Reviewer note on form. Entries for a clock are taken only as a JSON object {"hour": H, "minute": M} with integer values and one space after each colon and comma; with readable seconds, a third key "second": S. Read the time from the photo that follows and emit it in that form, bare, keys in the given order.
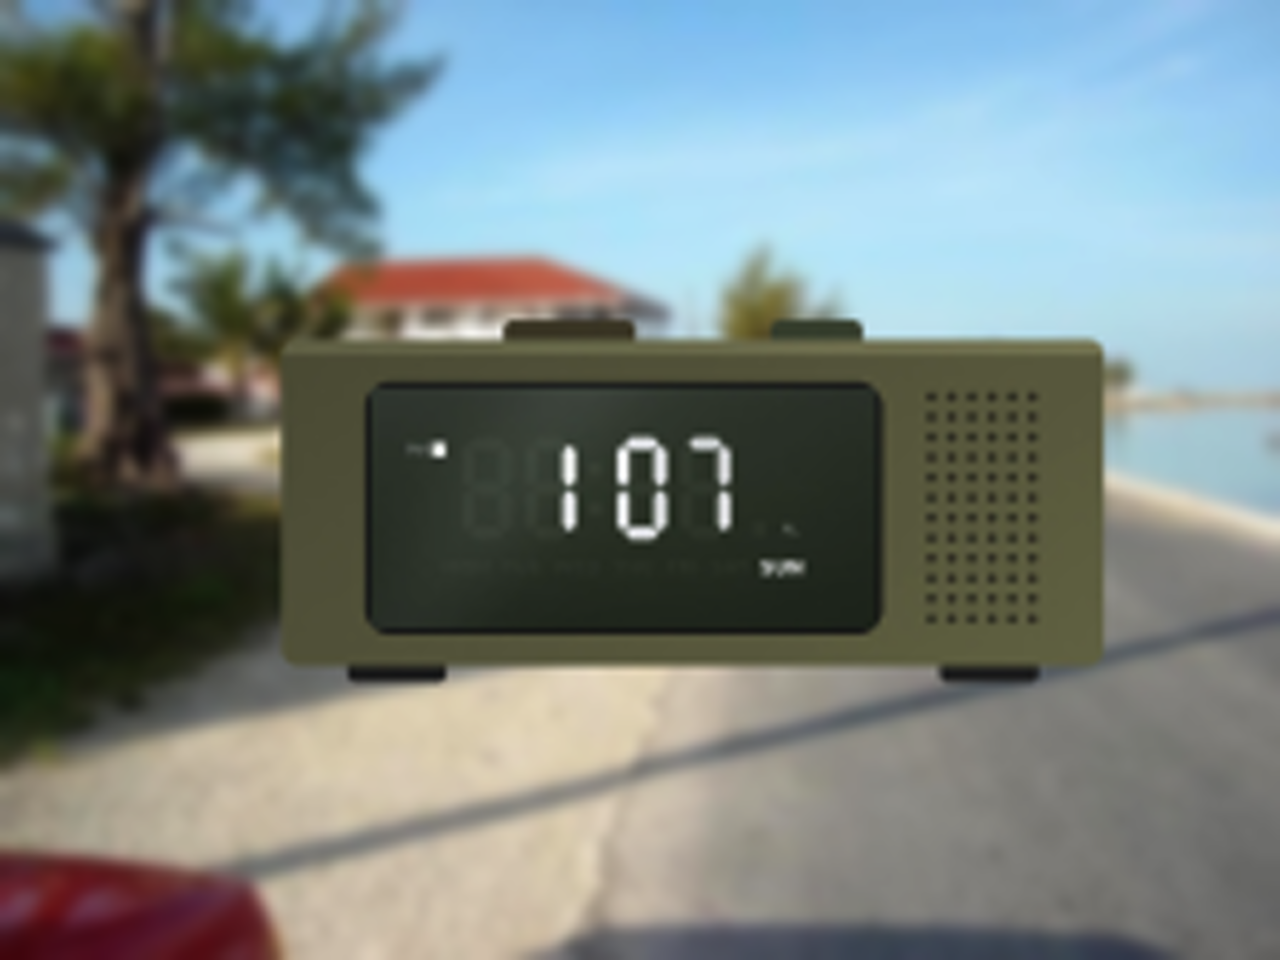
{"hour": 1, "minute": 7}
